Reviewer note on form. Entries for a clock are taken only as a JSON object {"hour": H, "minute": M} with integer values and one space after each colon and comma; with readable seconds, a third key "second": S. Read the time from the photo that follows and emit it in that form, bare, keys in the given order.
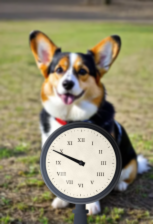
{"hour": 9, "minute": 49}
